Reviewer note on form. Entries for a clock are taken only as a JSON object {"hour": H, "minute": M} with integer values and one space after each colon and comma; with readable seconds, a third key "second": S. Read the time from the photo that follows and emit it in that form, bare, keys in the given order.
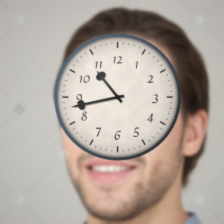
{"hour": 10, "minute": 43}
